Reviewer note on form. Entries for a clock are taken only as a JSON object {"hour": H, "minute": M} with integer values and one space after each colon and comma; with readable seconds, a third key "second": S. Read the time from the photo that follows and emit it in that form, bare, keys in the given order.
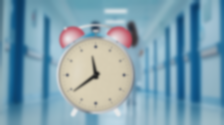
{"hour": 11, "minute": 39}
